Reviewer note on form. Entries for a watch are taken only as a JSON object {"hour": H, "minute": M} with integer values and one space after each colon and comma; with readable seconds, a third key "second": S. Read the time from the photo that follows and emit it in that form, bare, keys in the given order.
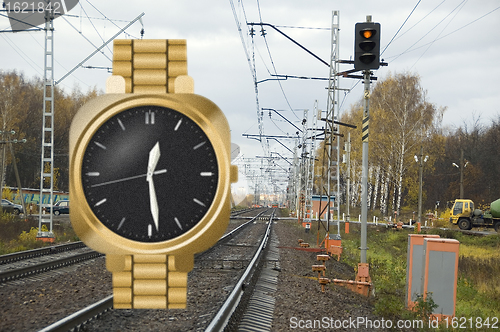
{"hour": 12, "minute": 28, "second": 43}
